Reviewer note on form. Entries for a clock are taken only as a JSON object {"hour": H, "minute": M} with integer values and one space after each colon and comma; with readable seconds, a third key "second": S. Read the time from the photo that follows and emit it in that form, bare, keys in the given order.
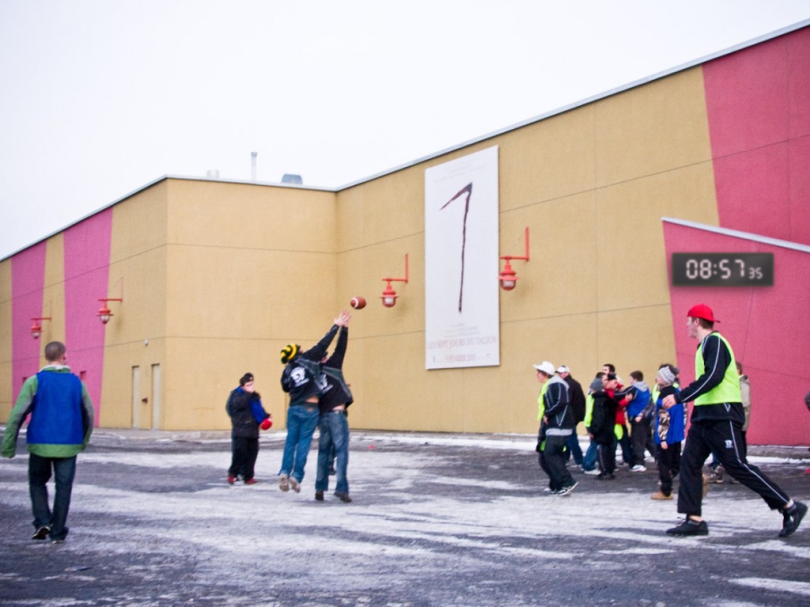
{"hour": 8, "minute": 57}
